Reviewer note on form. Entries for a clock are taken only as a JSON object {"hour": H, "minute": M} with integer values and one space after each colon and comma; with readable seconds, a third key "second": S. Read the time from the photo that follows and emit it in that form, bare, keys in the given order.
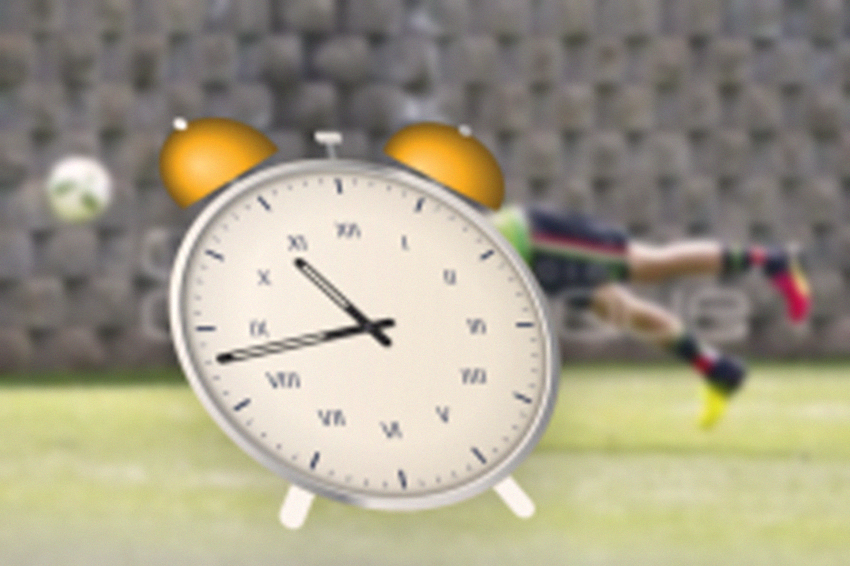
{"hour": 10, "minute": 43}
